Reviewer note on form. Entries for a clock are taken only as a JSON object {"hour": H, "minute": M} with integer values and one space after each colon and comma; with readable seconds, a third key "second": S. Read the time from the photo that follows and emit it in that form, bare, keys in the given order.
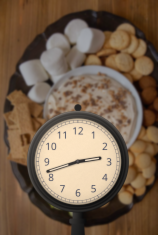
{"hour": 2, "minute": 42}
